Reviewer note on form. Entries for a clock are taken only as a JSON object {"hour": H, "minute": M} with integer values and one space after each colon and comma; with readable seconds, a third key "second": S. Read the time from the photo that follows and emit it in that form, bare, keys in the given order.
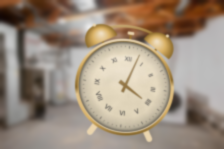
{"hour": 4, "minute": 3}
